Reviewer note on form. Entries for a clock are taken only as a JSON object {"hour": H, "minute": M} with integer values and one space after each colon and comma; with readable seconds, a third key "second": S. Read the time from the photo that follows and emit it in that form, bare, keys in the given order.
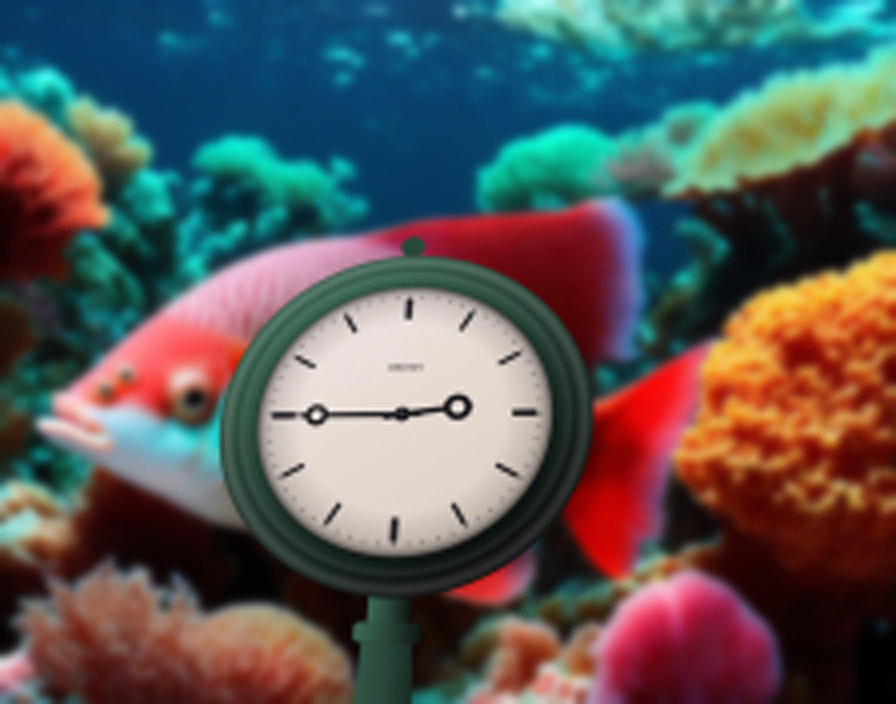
{"hour": 2, "minute": 45}
